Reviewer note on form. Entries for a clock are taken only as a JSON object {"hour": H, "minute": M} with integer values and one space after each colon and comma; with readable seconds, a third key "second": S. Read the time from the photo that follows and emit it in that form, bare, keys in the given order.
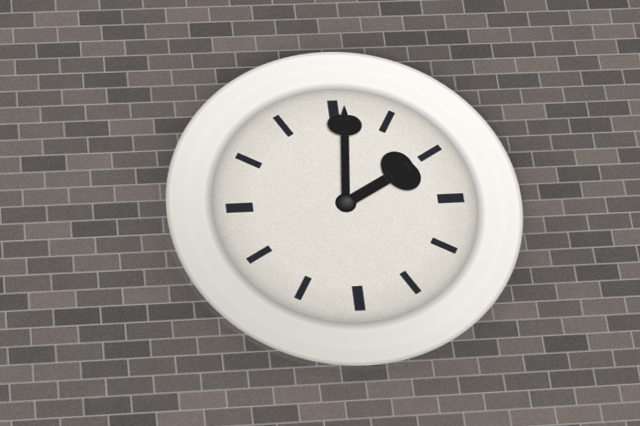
{"hour": 2, "minute": 1}
